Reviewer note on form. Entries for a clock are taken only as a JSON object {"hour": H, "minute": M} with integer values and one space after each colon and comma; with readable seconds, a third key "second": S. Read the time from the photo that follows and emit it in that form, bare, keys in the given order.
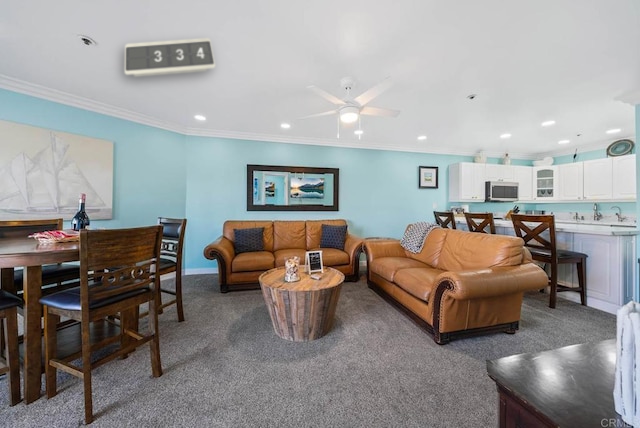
{"hour": 3, "minute": 34}
